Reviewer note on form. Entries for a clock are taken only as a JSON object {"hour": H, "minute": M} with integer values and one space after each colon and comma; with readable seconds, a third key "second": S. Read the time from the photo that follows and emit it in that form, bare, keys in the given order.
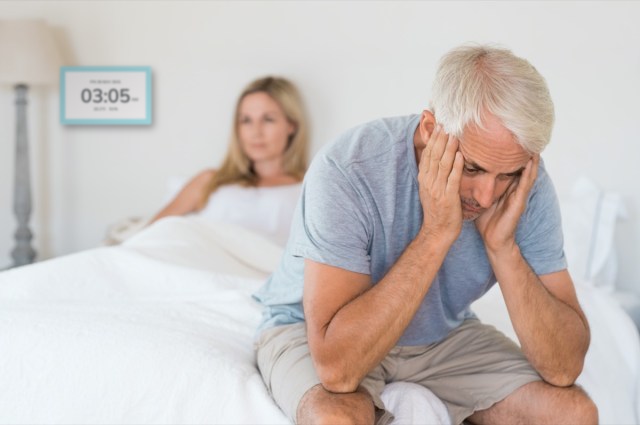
{"hour": 3, "minute": 5}
